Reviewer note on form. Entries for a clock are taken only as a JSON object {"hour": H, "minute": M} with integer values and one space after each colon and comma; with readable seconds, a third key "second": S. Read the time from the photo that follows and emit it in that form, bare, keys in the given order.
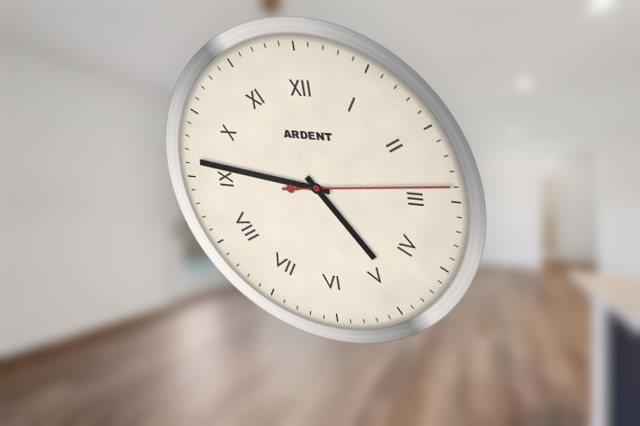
{"hour": 4, "minute": 46, "second": 14}
